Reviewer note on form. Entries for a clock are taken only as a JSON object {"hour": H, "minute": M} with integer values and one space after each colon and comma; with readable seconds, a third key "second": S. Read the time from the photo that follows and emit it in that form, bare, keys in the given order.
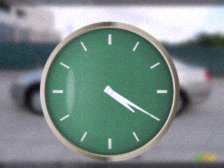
{"hour": 4, "minute": 20}
